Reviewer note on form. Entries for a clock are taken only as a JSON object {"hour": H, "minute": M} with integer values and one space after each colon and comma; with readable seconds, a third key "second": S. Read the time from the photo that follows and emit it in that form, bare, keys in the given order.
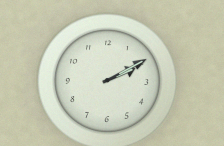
{"hour": 2, "minute": 10}
